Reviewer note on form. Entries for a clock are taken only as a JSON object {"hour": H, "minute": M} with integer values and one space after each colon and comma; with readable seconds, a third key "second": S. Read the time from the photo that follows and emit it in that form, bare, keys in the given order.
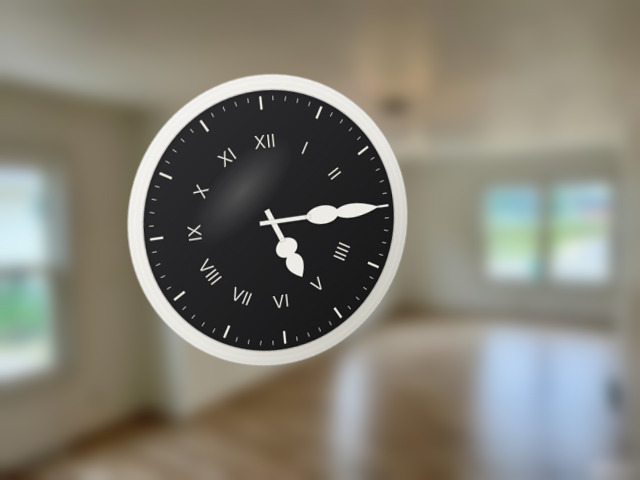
{"hour": 5, "minute": 15}
